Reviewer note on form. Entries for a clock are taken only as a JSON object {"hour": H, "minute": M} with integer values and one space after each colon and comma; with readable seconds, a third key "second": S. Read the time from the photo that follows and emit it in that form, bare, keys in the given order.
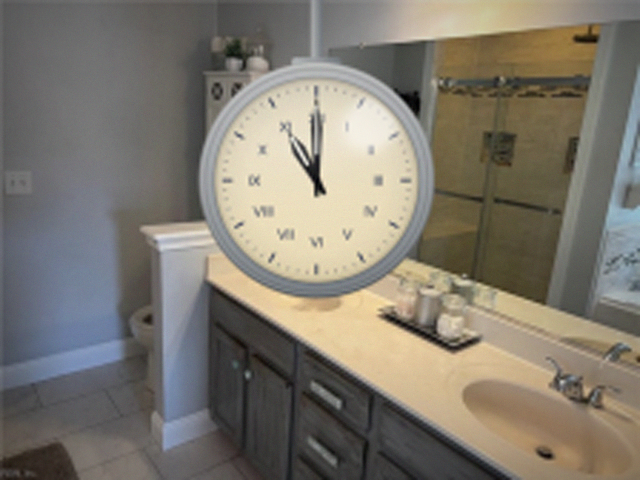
{"hour": 11, "minute": 0}
